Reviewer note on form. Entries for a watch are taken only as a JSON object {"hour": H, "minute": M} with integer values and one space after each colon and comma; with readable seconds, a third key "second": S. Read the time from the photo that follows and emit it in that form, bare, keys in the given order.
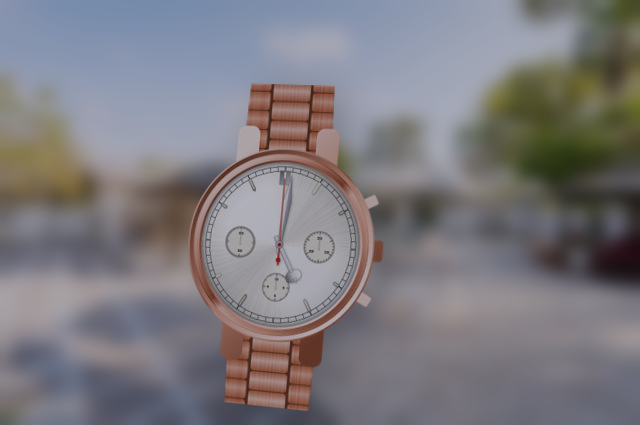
{"hour": 5, "minute": 1}
